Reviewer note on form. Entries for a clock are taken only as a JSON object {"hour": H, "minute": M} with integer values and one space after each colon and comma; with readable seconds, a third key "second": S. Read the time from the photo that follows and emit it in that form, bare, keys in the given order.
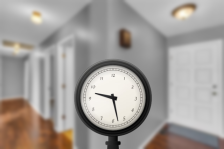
{"hour": 9, "minute": 28}
